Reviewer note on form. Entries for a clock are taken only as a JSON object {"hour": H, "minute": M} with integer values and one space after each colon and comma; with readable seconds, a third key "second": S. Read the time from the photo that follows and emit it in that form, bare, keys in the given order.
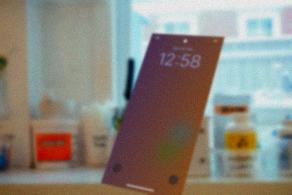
{"hour": 12, "minute": 58}
